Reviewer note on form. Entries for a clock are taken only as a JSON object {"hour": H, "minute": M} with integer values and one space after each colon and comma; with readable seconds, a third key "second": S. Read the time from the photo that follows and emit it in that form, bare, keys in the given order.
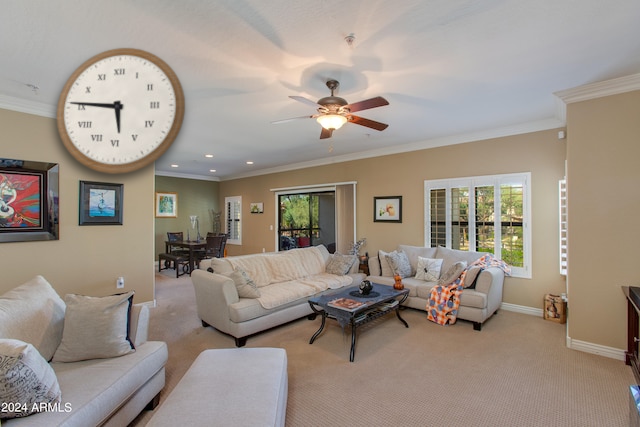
{"hour": 5, "minute": 46}
